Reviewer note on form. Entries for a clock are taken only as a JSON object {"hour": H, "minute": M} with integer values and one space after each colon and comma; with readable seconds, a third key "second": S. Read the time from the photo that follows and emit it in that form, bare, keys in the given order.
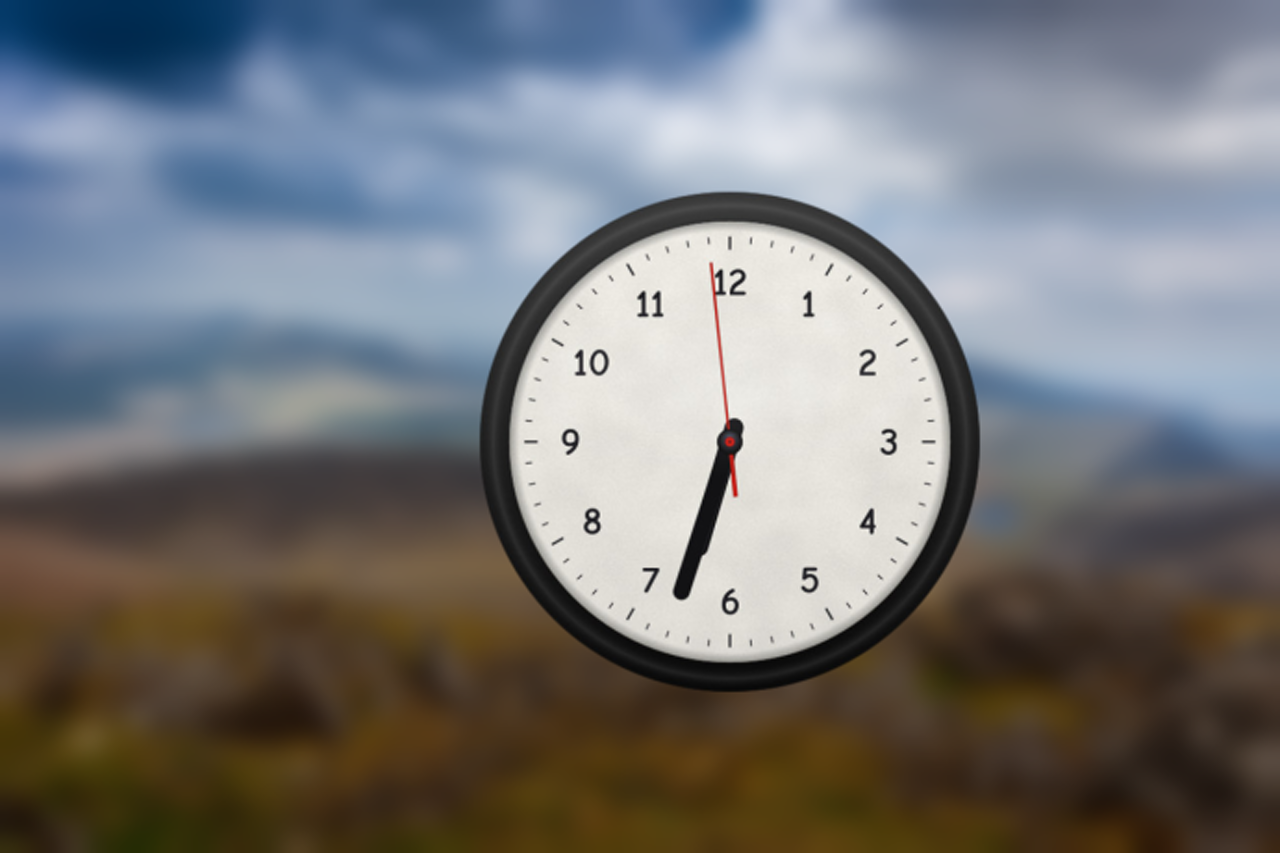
{"hour": 6, "minute": 32, "second": 59}
